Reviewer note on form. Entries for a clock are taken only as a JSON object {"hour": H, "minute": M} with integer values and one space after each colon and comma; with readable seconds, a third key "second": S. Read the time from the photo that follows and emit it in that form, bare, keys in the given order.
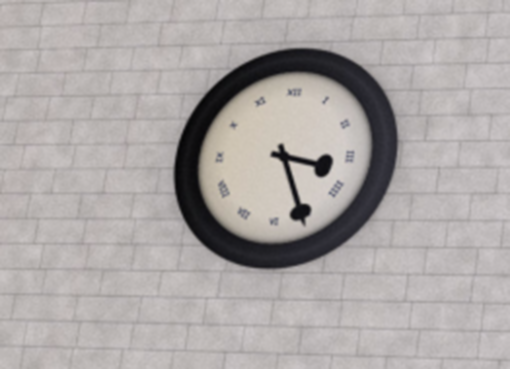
{"hour": 3, "minute": 26}
